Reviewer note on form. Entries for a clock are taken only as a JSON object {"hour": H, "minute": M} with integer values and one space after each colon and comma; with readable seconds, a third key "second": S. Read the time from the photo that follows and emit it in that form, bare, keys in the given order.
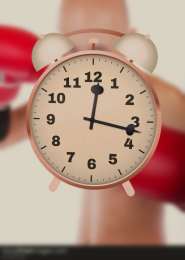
{"hour": 12, "minute": 17}
